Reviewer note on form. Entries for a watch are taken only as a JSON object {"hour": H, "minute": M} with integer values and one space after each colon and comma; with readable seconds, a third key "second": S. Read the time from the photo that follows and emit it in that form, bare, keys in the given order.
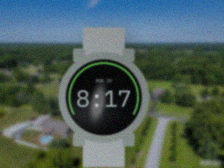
{"hour": 8, "minute": 17}
